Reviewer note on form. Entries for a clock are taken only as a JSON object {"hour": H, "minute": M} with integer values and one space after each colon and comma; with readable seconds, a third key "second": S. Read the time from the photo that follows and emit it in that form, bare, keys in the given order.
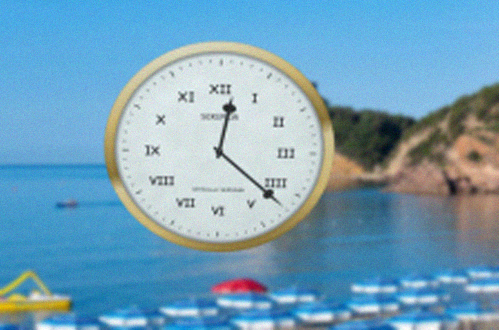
{"hour": 12, "minute": 22}
